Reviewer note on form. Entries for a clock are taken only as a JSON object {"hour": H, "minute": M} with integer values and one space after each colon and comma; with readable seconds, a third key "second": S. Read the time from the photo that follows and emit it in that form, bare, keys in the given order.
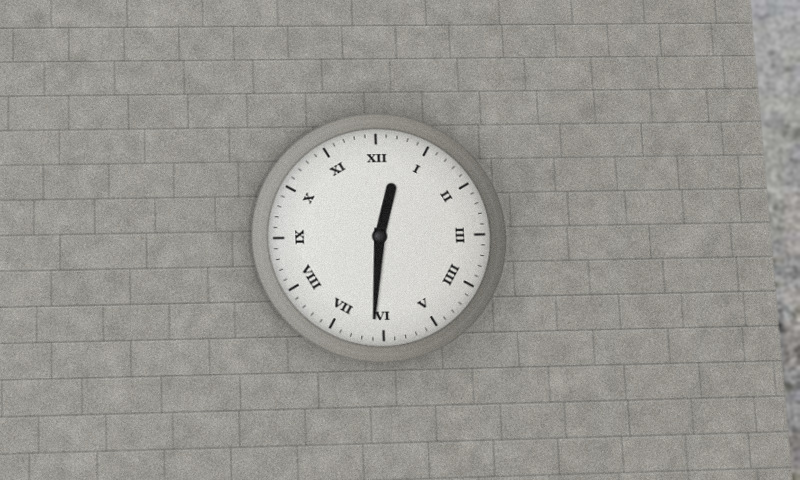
{"hour": 12, "minute": 31}
